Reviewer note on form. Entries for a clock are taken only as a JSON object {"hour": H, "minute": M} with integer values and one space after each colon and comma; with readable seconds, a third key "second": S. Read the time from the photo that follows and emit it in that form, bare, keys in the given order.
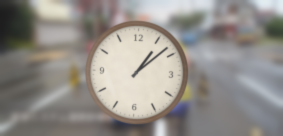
{"hour": 1, "minute": 8}
